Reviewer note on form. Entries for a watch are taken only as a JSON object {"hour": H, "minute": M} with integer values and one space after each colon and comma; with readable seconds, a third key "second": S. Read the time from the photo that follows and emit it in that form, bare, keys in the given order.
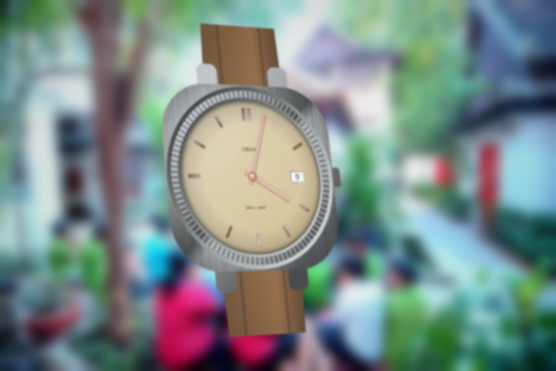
{"hour": 4, "minute": 3}
